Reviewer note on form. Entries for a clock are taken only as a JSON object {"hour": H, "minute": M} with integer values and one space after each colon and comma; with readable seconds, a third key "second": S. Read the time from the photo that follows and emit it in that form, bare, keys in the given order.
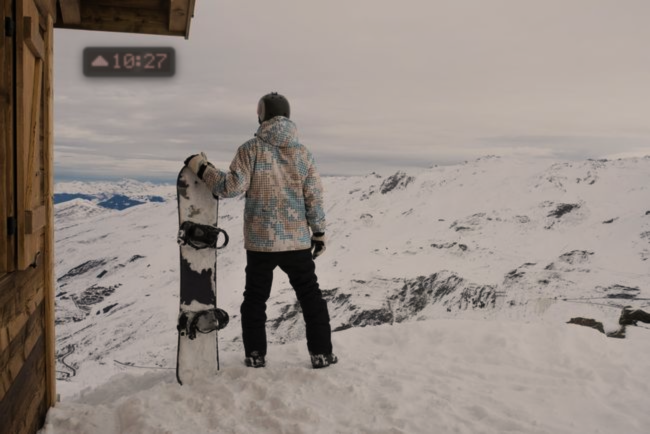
{"hour": 10, "minute": 27}
